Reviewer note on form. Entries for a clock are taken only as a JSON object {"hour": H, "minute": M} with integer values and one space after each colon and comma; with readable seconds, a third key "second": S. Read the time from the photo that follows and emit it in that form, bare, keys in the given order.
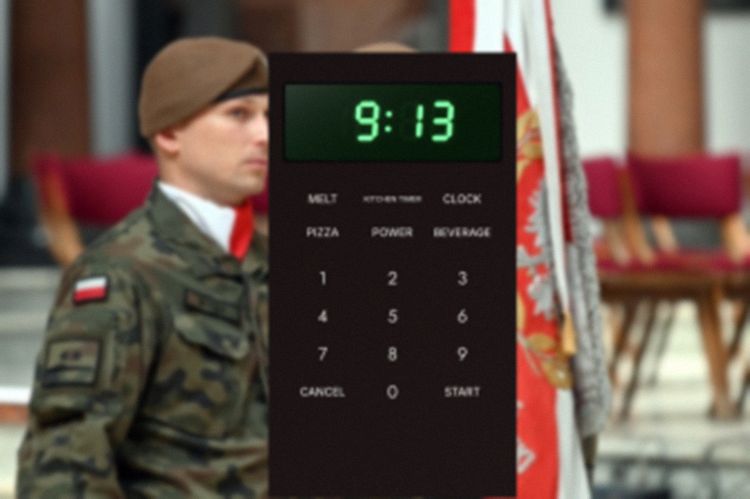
{"hour": 9, "minute": 13}
